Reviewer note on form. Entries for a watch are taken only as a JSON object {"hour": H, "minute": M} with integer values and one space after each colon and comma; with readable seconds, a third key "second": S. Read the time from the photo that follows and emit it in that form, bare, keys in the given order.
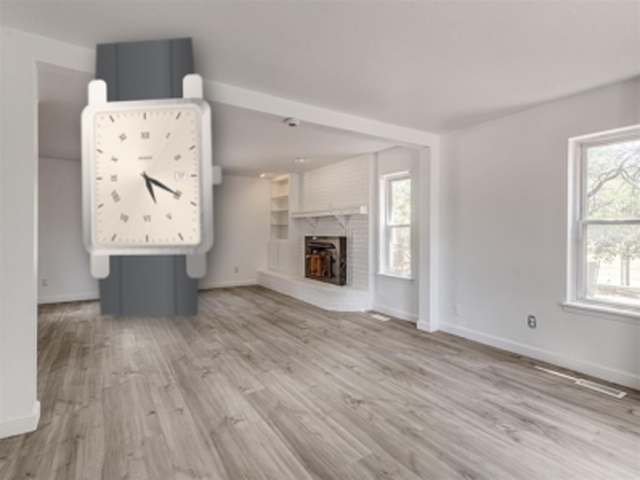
{"hour": 5, "minute": 20}
